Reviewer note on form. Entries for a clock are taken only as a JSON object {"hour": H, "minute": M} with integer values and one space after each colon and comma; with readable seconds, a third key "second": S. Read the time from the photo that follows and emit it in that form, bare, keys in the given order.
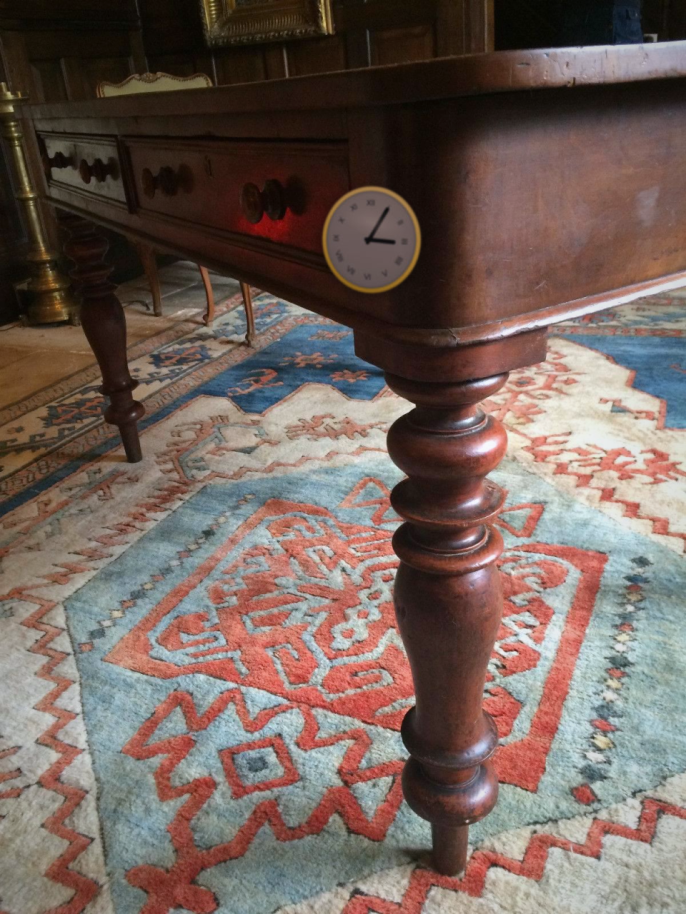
{"hour": 3, "minute": 5}
